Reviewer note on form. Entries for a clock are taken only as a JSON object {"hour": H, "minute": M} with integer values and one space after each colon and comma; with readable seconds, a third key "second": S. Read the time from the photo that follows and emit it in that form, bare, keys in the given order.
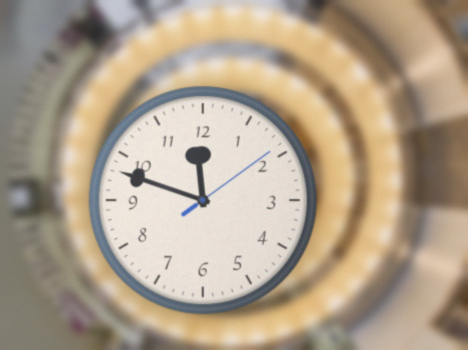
{"hour": 11, "minute": 48, "second": 9}
